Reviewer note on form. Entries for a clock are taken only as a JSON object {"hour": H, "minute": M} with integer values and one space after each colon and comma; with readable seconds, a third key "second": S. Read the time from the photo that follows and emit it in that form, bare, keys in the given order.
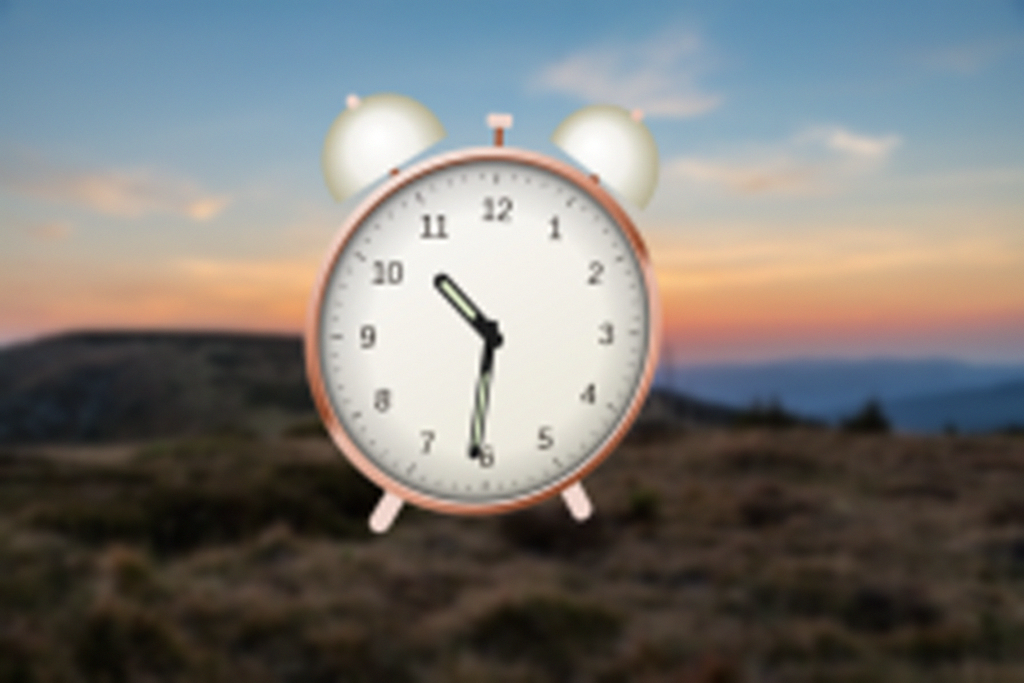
{"hour": 10, "minute": 31}
